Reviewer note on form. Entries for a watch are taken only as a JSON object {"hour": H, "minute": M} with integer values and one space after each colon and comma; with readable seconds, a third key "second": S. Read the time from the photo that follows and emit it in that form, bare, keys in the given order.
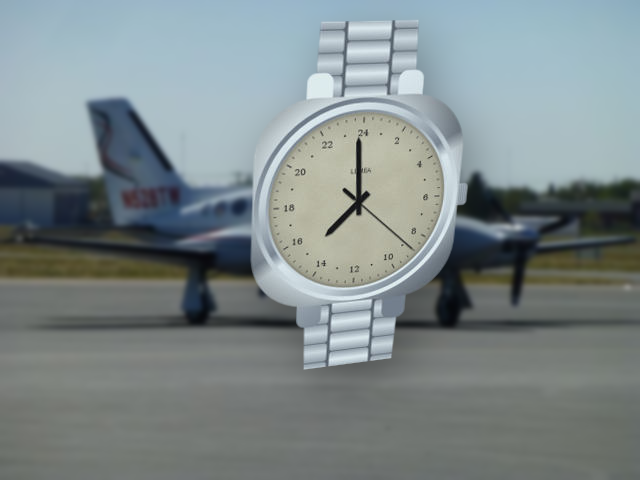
{"hour": 14, "minute": 59, "second": 22}
